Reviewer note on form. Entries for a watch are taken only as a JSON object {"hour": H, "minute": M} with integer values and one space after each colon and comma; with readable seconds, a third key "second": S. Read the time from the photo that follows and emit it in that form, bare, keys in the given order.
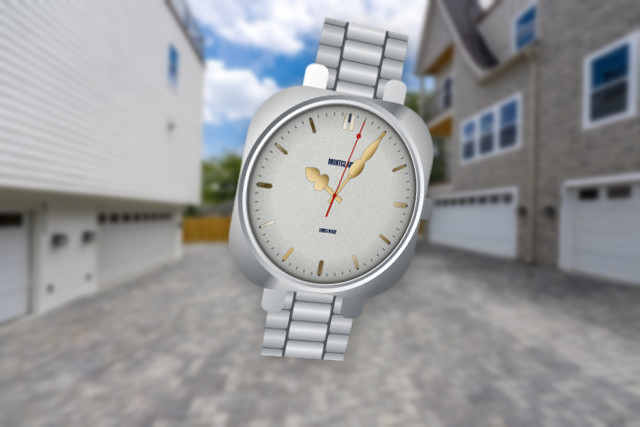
{"hour": 10, "minute": 5, "second": 2}
